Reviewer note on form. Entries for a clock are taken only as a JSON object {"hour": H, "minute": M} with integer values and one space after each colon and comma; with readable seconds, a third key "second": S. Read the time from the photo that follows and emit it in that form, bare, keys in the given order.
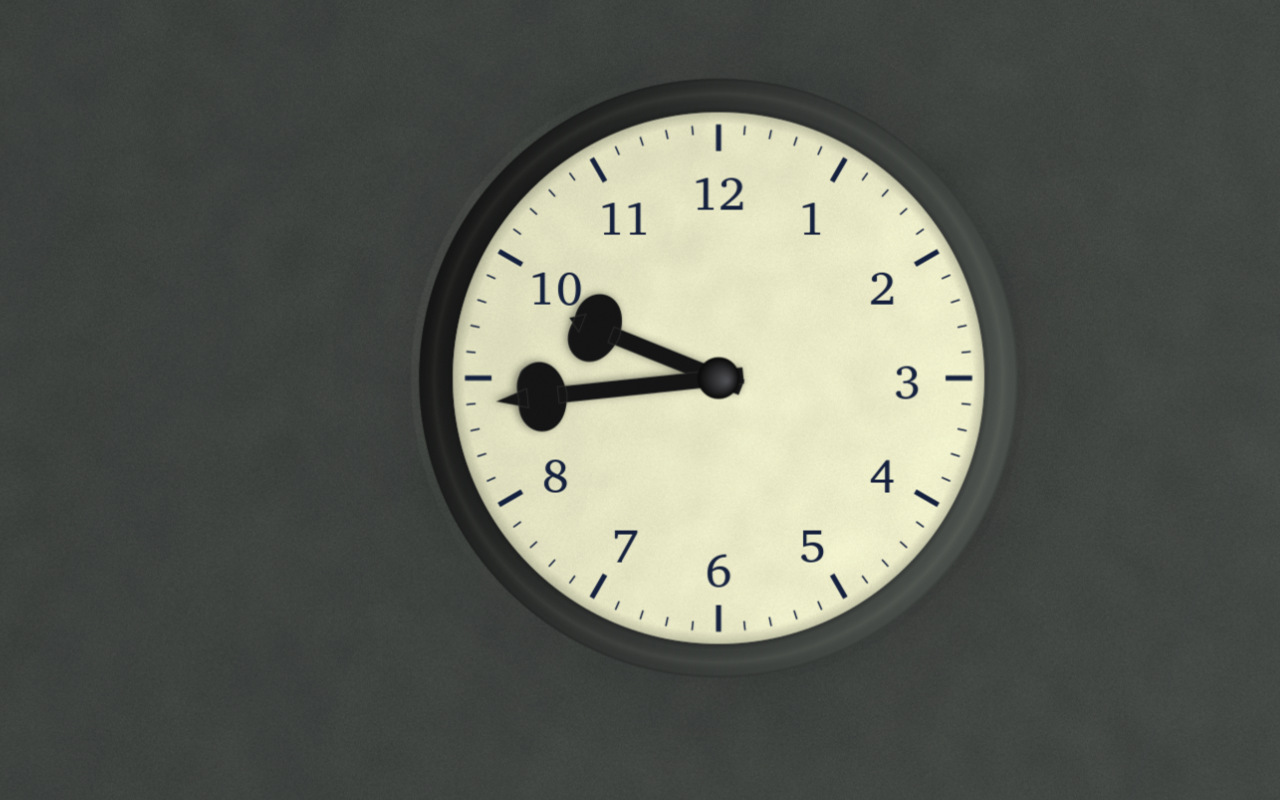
{"hour": 9, "minute": 44}
